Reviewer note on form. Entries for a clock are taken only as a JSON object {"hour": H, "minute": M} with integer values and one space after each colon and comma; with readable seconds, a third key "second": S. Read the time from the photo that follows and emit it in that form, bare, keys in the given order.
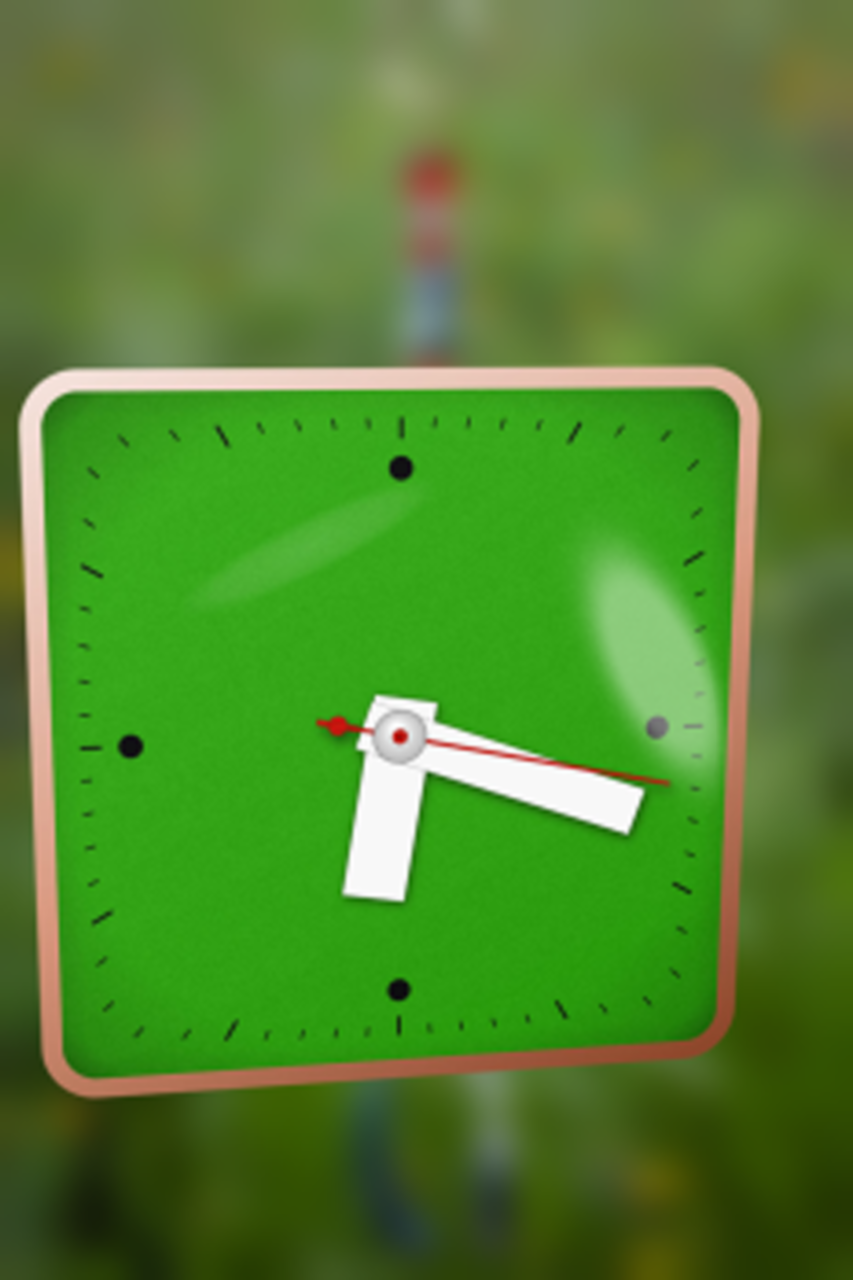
{"hour": 6, "minute": 18, "second": 17}
